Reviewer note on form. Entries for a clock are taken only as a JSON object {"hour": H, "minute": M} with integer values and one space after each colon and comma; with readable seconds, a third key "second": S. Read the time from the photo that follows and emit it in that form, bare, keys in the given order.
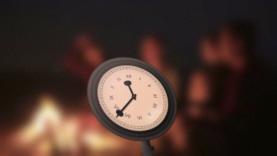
{"hour": 11, "minute": 38}
